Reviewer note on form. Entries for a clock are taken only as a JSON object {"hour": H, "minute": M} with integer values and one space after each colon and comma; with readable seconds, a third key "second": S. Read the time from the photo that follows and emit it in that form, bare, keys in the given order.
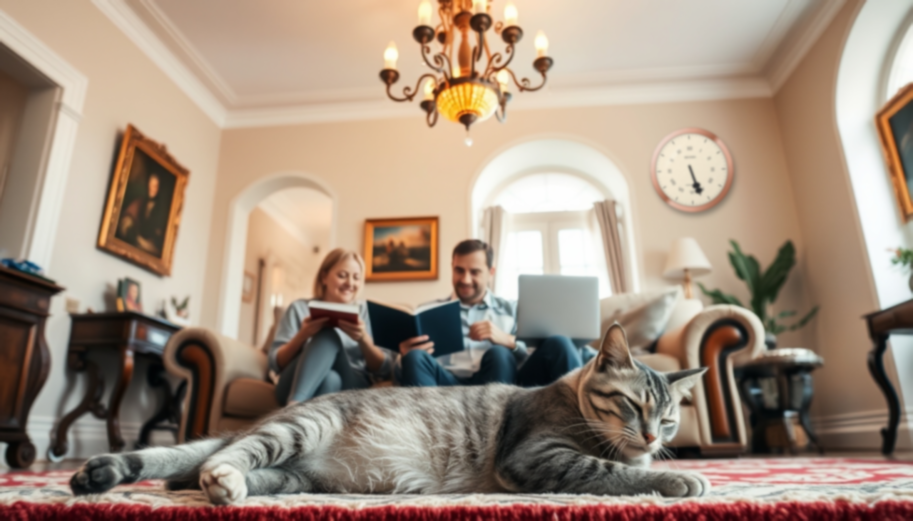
{"hour": 5, "minute": 27}
